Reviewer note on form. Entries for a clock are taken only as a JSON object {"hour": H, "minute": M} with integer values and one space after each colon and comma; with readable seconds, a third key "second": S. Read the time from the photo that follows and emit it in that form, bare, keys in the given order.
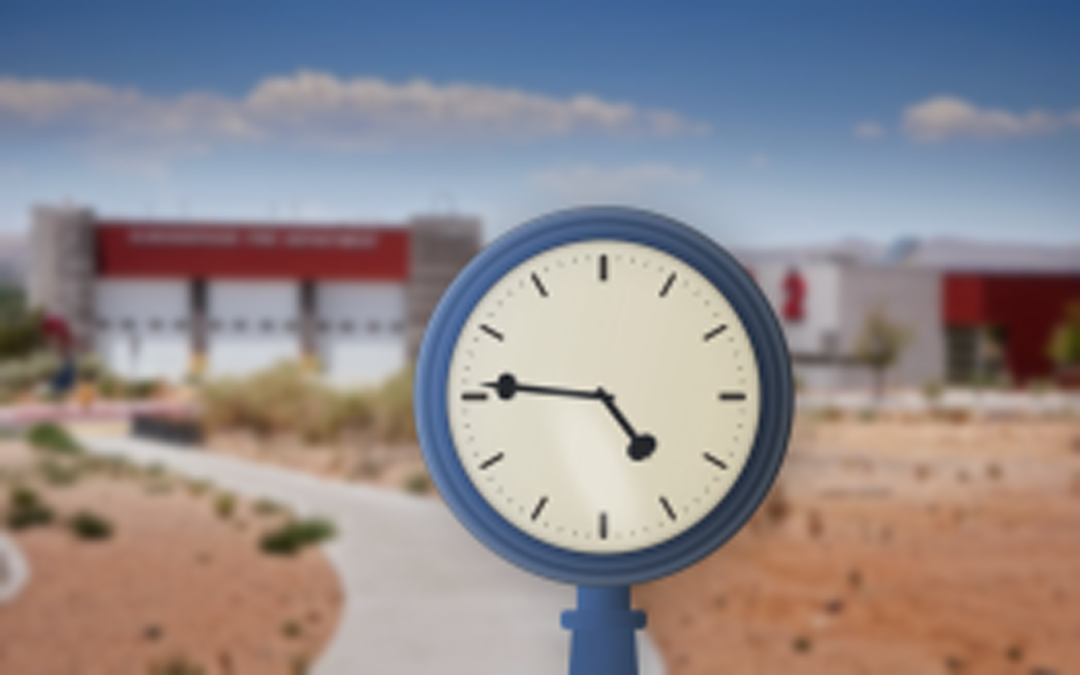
{"hour": 4, "minute": 46}
